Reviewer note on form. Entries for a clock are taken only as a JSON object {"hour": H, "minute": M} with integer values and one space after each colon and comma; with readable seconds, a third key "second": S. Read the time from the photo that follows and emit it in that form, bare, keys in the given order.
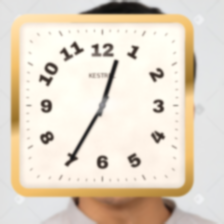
{"hour": 12, "minute": 35}
